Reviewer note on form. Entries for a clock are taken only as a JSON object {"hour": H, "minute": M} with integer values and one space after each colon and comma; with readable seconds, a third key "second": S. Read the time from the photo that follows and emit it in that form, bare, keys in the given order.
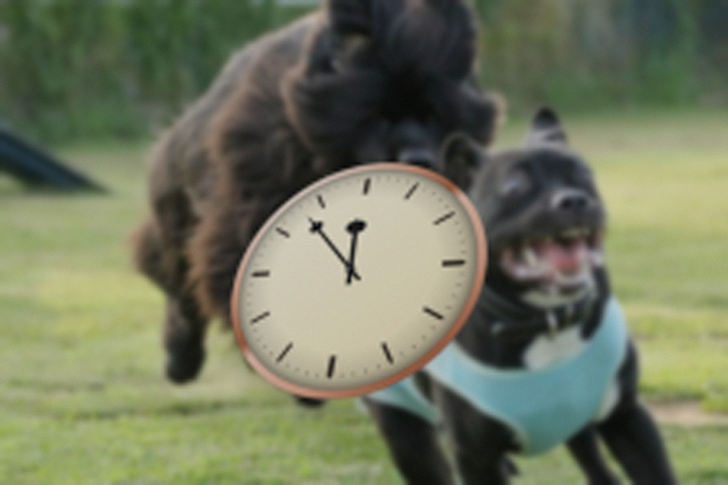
{"hour": 11, "minute": 53}
